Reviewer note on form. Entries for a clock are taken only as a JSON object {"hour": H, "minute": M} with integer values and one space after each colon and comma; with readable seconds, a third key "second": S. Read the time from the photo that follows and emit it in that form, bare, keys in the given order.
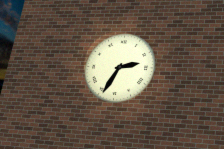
{"hour": 2, "minute": 34}
